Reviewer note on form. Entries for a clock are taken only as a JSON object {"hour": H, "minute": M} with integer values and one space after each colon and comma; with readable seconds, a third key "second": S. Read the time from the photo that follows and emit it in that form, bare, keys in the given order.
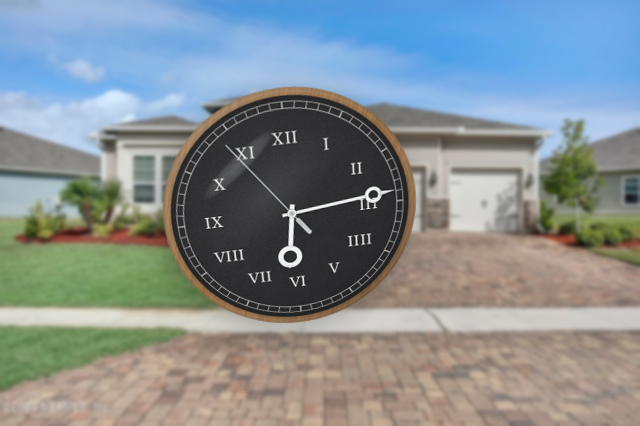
{"hour": 6, "minute": 13, "second": 54}
